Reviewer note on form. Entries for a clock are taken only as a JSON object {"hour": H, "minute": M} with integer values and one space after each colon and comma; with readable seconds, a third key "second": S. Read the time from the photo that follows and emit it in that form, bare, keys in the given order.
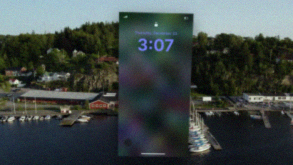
{"hour": 3, "minute": 7}
